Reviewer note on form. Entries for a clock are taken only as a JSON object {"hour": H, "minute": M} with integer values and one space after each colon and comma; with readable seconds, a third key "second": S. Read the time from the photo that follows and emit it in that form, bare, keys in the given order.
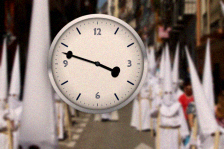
{"hour": 3, "minute": 48}
